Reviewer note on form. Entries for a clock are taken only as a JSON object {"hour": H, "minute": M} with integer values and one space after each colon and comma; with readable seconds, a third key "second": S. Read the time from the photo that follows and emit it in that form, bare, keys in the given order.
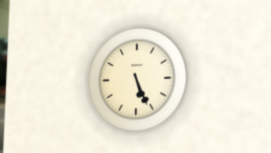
{"hour": 5, "minute": 26}
